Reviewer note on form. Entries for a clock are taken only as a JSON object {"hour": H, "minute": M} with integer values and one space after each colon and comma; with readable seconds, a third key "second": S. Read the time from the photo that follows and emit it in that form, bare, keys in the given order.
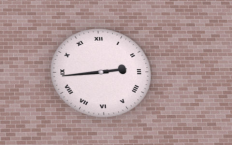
{"hour": 2, "minute": 44}
